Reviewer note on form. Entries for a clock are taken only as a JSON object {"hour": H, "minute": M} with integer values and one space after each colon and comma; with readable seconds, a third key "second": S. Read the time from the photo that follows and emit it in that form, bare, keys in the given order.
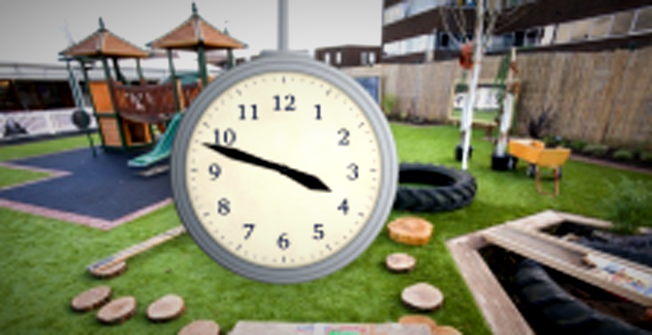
{"hour": 3, "minute": 48}
